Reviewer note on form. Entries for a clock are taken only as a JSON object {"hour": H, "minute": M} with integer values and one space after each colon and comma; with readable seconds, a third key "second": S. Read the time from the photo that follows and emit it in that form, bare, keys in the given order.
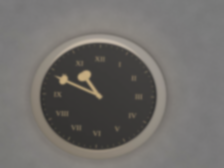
{"hour": 10, "minute": 49}
